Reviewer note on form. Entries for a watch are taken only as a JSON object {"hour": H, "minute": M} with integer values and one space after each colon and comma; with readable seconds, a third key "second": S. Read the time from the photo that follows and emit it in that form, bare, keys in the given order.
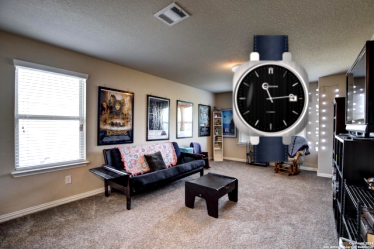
{"hour": 11, "minute": 14}
